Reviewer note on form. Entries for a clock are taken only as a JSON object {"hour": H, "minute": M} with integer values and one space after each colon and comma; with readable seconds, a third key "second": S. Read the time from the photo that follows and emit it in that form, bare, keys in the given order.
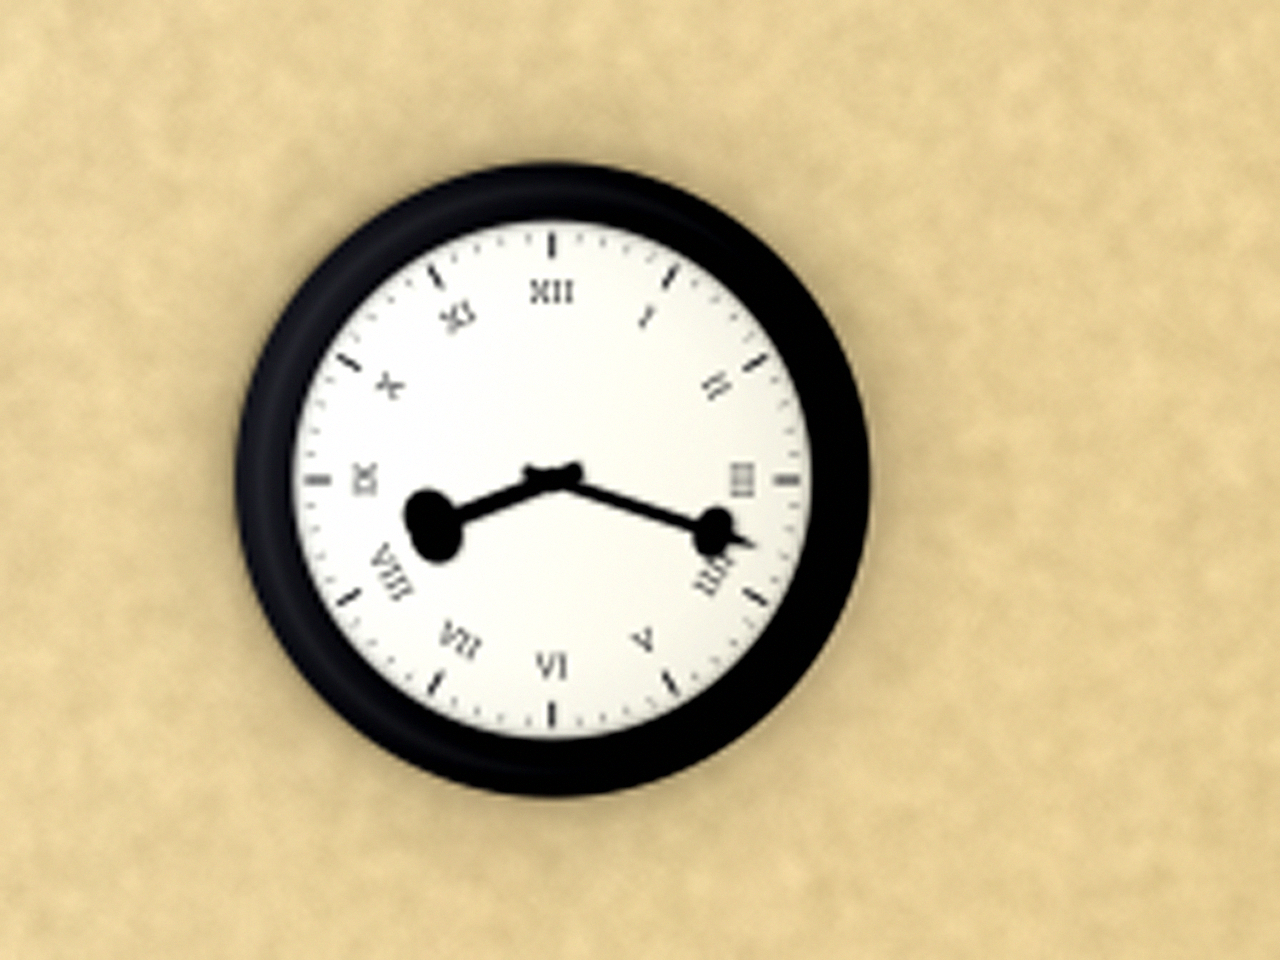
{"hour": 8, "minute": 18}
